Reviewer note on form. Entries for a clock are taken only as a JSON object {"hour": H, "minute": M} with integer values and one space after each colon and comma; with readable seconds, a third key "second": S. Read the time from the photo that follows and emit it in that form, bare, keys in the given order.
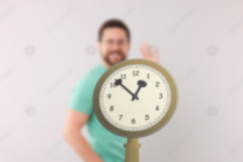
{"hour": 12, "minute": 52}
